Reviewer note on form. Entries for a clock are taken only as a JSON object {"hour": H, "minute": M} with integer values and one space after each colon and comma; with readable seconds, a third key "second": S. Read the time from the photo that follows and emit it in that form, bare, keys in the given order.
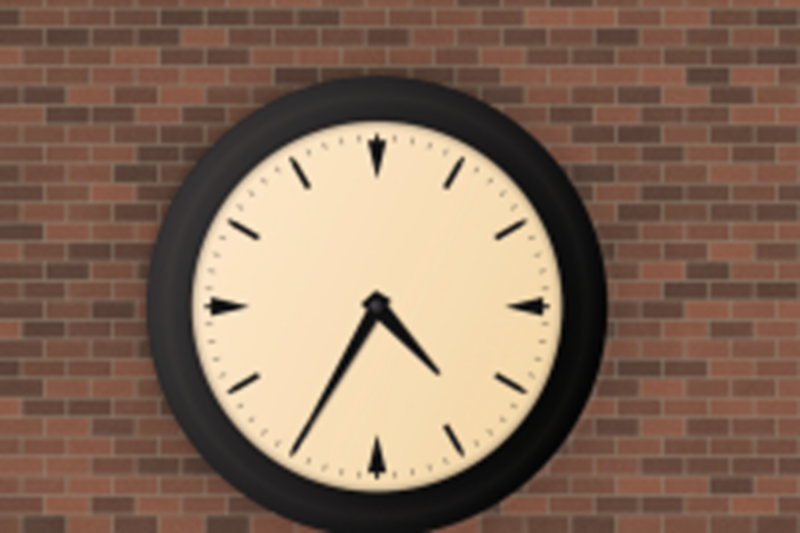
{"hour": 4, "minute": 35}
